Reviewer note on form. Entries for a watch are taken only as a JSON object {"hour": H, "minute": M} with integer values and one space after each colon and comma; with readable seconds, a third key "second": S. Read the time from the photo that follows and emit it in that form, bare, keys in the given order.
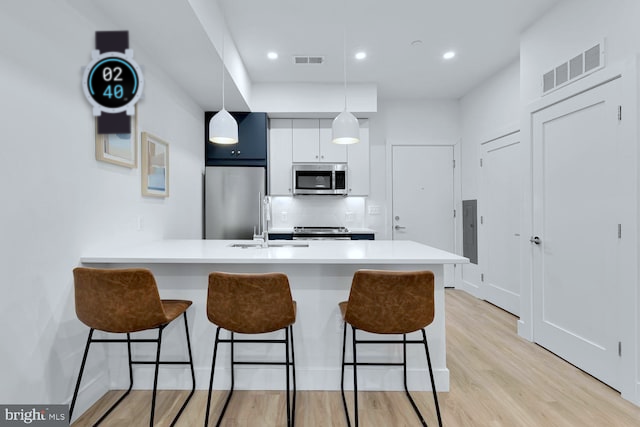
{"hour": 2, "minute": 40}
